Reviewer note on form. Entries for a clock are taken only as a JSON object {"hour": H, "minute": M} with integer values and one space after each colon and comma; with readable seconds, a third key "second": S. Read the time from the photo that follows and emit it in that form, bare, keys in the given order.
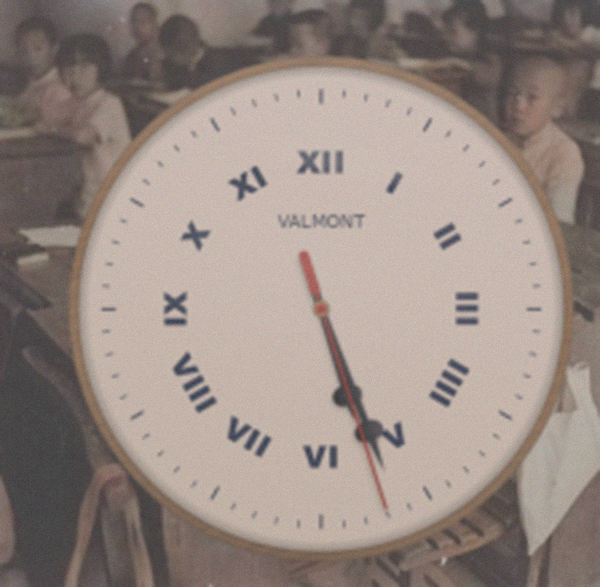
{"hour": 5, "minute": 26, "second": 27}
